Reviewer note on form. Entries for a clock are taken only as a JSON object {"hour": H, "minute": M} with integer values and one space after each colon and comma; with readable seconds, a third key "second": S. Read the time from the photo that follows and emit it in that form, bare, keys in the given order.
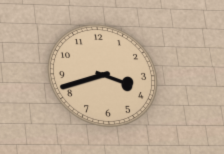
{"hour": 3, "minute": 42}
